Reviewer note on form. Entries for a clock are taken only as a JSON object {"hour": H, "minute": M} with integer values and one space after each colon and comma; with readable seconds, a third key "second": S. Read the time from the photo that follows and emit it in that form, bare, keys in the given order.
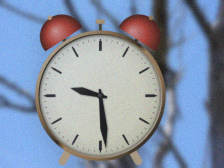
{"hour": 9, "minute": 29}
